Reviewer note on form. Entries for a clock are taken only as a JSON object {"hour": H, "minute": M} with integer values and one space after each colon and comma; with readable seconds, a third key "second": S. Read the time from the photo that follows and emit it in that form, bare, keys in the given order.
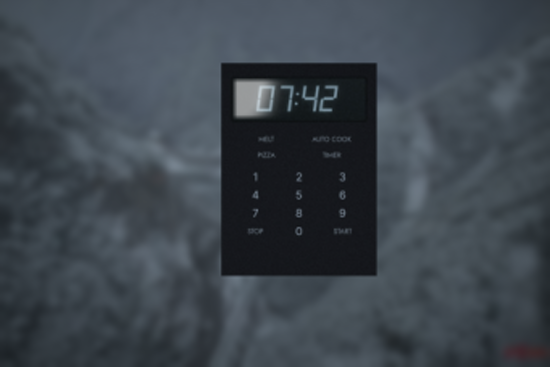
{"hour": 7, "minute": 42}
